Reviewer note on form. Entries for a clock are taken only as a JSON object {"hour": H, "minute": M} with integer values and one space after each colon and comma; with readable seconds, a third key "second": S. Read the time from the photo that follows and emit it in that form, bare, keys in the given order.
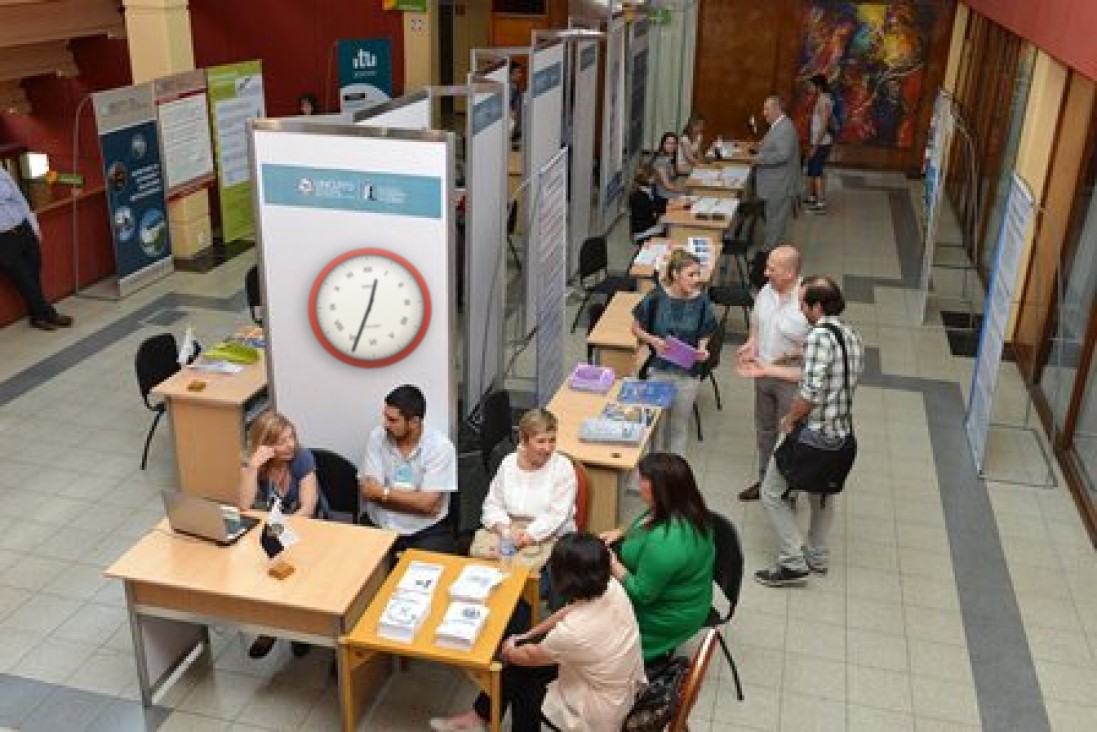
{"hour": 12, "minute": 34}
